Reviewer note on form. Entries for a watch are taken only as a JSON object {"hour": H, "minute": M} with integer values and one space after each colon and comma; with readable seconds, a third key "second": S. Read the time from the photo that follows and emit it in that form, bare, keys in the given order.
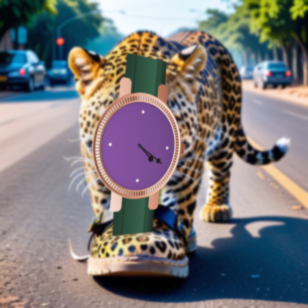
{"hour": 4, "minute": 20}
